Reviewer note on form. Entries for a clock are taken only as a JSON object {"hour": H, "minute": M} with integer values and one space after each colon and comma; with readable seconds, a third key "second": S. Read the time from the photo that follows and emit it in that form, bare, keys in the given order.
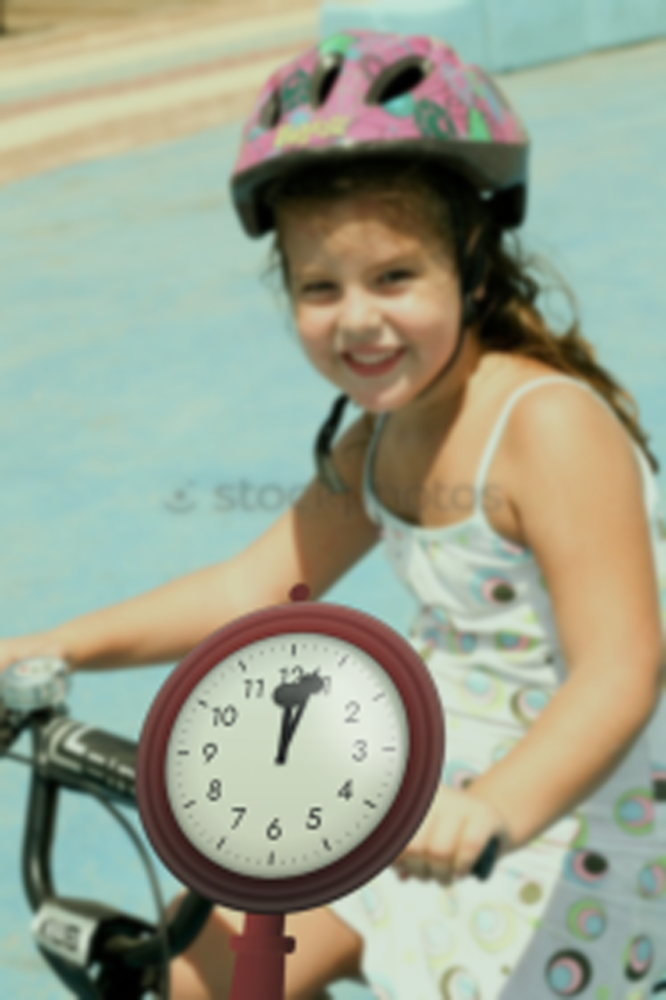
{"hour": 12, "minute": 3}
